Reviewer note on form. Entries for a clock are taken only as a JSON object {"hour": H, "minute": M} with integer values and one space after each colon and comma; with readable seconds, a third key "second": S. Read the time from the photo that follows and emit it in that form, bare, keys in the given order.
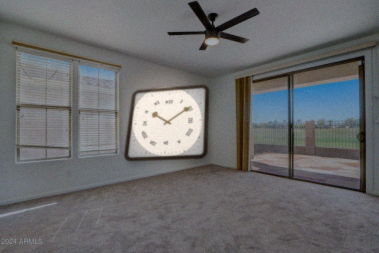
{"hour": 10, "minute": 9}
